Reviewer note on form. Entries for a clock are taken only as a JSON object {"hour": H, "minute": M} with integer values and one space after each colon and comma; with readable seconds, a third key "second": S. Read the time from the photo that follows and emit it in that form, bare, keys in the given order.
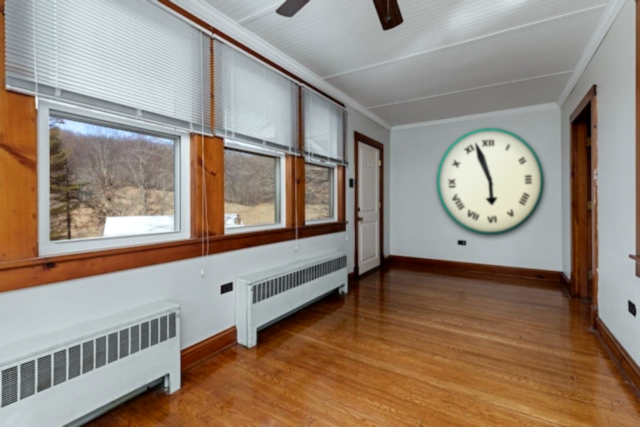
{"hour": 5, "minute": 57}
